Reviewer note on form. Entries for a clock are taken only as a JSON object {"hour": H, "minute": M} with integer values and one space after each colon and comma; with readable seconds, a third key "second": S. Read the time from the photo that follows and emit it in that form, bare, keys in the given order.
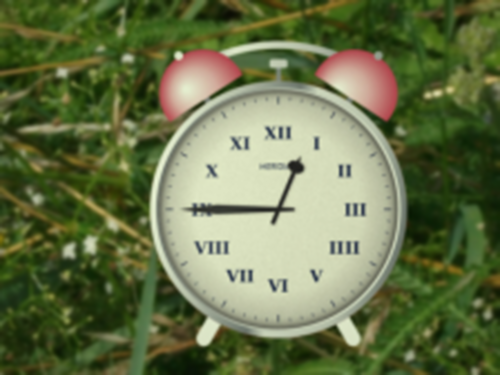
{"hour": 12, "minute": 45}
